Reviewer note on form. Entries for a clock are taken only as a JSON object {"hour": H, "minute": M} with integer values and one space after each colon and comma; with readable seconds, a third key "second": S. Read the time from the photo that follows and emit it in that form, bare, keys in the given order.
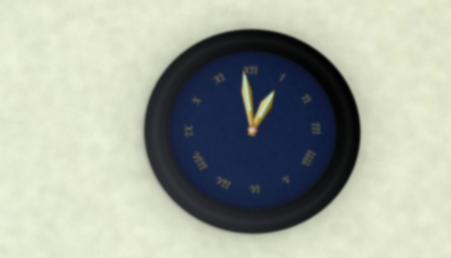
{"hour": 12, "minute": 59}
